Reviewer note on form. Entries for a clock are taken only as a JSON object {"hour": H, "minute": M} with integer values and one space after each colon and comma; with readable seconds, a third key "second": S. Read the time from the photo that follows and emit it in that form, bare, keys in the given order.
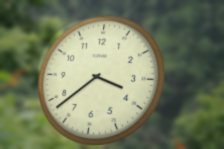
{"hour": 3, "minute": 38}
